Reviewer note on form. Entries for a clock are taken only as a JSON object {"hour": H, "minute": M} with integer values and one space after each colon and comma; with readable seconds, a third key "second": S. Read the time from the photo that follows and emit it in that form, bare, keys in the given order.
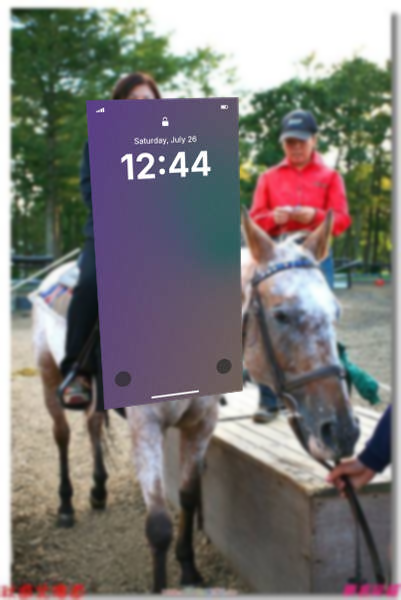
{"hour": 12, "minute": 44}
